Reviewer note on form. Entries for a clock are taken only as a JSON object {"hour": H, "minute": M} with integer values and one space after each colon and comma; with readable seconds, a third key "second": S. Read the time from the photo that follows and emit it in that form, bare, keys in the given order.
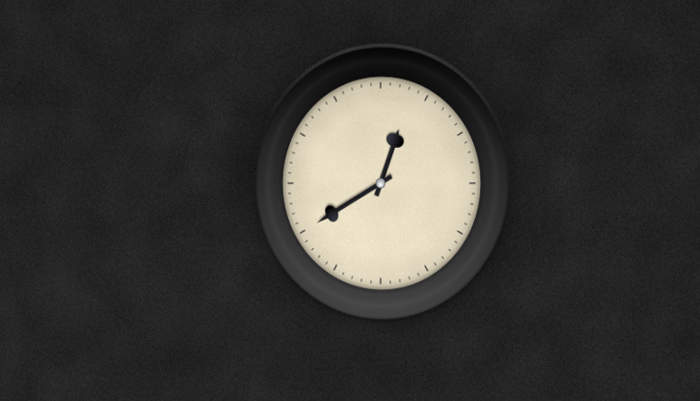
{"hour": 12, "minute": 40}
